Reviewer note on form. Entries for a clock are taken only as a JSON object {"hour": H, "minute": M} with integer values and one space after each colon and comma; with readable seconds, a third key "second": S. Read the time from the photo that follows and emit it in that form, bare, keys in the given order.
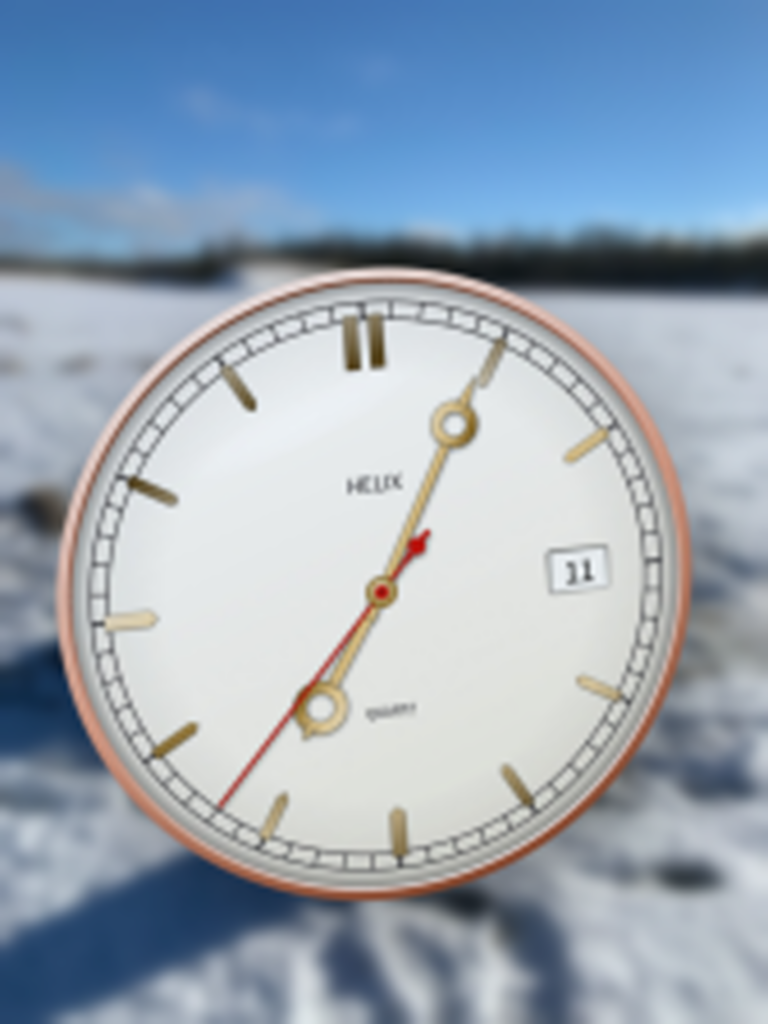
{"hour": 7, "minute": 4, "second": 37}
